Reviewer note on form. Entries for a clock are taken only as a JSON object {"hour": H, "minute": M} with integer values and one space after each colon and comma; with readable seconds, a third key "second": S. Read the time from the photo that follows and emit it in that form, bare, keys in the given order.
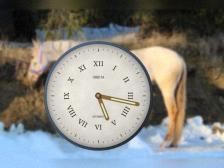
{"hour": 5, "minute": 17}
